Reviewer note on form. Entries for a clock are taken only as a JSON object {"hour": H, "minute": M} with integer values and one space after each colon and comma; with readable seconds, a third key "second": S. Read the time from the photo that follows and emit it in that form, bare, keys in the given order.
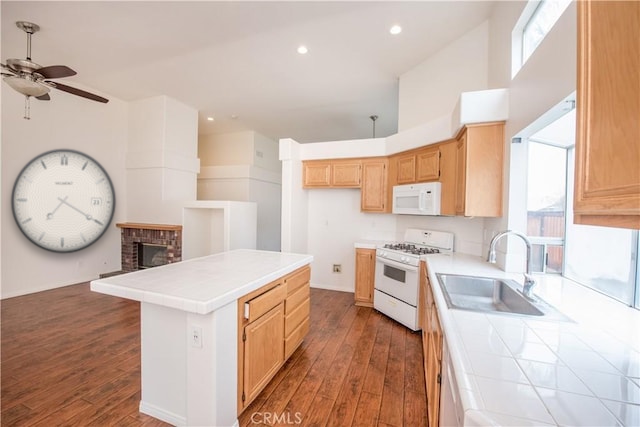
{"hour": 7, "minute": 20}
